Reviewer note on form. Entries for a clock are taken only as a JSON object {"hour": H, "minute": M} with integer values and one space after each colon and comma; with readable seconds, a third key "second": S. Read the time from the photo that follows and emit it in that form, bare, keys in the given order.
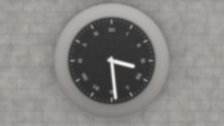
{"hour": 3, "minute": 29}
